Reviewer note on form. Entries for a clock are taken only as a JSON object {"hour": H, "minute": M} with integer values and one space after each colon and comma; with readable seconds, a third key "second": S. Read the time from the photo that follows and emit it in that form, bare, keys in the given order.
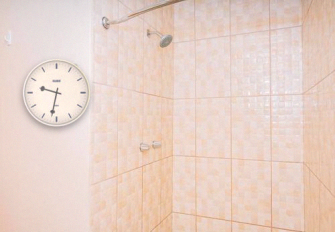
{"hour": 9, "minute": 32}
